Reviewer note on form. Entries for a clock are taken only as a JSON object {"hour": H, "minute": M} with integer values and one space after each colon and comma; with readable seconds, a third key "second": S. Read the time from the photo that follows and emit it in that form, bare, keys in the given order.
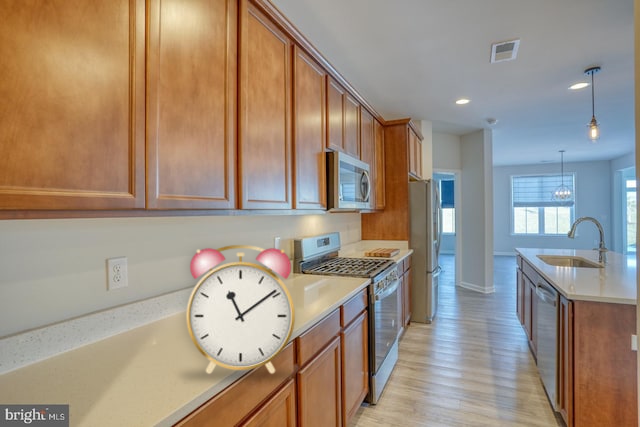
{"hour": 11, "minute": 9}
